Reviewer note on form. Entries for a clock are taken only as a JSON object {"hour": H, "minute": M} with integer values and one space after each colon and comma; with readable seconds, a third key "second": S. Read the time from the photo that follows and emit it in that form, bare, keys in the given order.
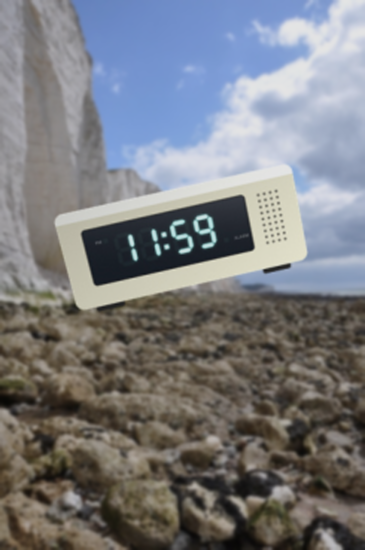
{"hour": 11, "minute": 59}
